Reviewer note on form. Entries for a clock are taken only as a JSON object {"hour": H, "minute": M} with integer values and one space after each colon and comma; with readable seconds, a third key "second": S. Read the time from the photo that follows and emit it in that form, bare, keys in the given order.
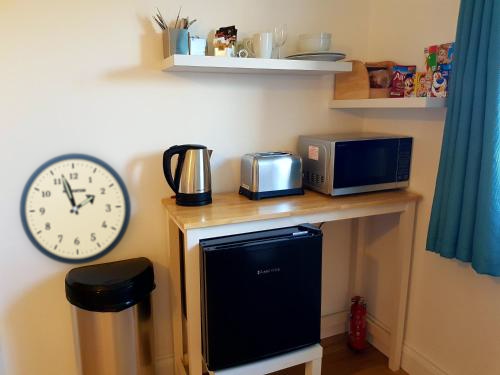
{"hour": 1, "minute": 57}
